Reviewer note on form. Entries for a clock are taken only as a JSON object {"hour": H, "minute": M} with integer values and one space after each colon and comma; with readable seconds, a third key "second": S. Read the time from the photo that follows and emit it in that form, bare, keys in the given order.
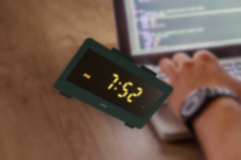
{"hour": 7, "minute": 52}
